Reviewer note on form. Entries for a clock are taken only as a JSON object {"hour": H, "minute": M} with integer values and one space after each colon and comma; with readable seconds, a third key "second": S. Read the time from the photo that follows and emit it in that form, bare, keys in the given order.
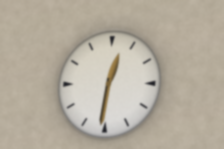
{"hour": 12, "minute": 31}
